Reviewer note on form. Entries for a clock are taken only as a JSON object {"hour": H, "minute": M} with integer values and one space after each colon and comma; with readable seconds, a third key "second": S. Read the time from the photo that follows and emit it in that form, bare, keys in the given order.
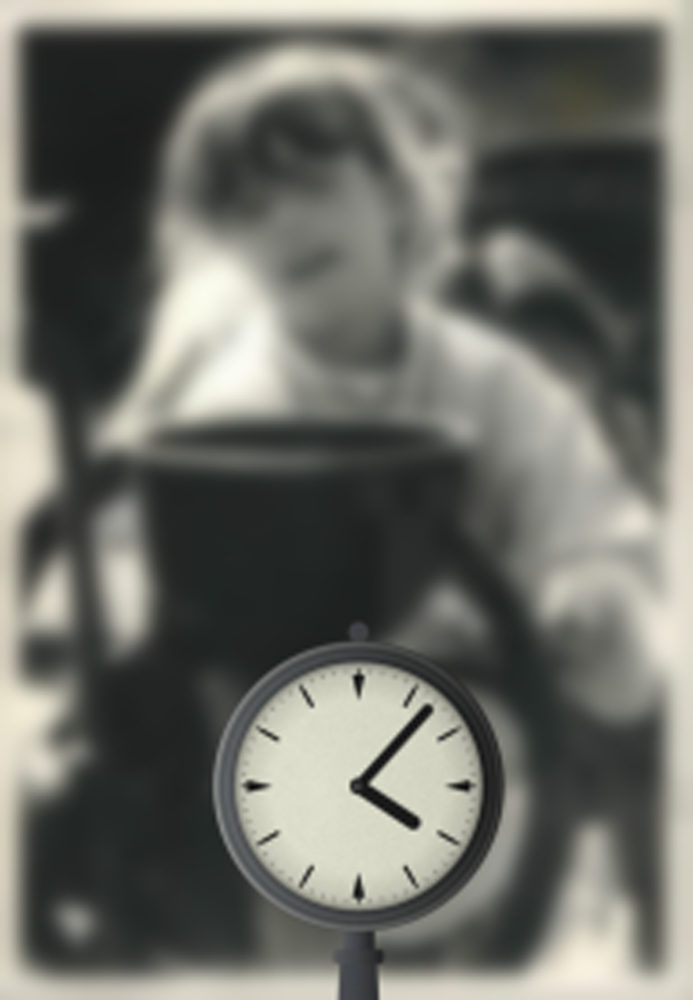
{"hour": 4, "minute": 7}
